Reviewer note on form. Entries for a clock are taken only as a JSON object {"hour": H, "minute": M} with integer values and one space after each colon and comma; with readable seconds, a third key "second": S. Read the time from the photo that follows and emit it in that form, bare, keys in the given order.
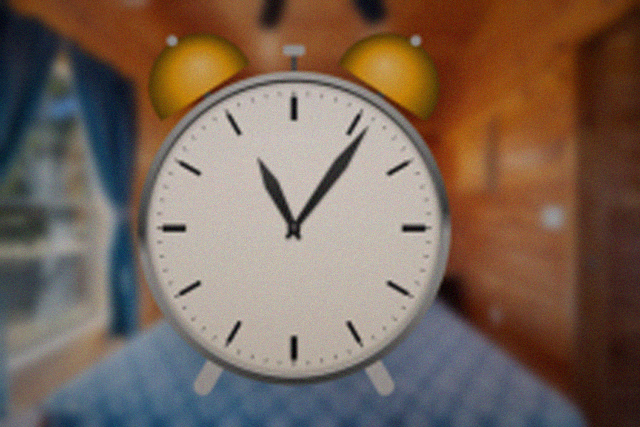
{"hour": 11, "minute": 6}
